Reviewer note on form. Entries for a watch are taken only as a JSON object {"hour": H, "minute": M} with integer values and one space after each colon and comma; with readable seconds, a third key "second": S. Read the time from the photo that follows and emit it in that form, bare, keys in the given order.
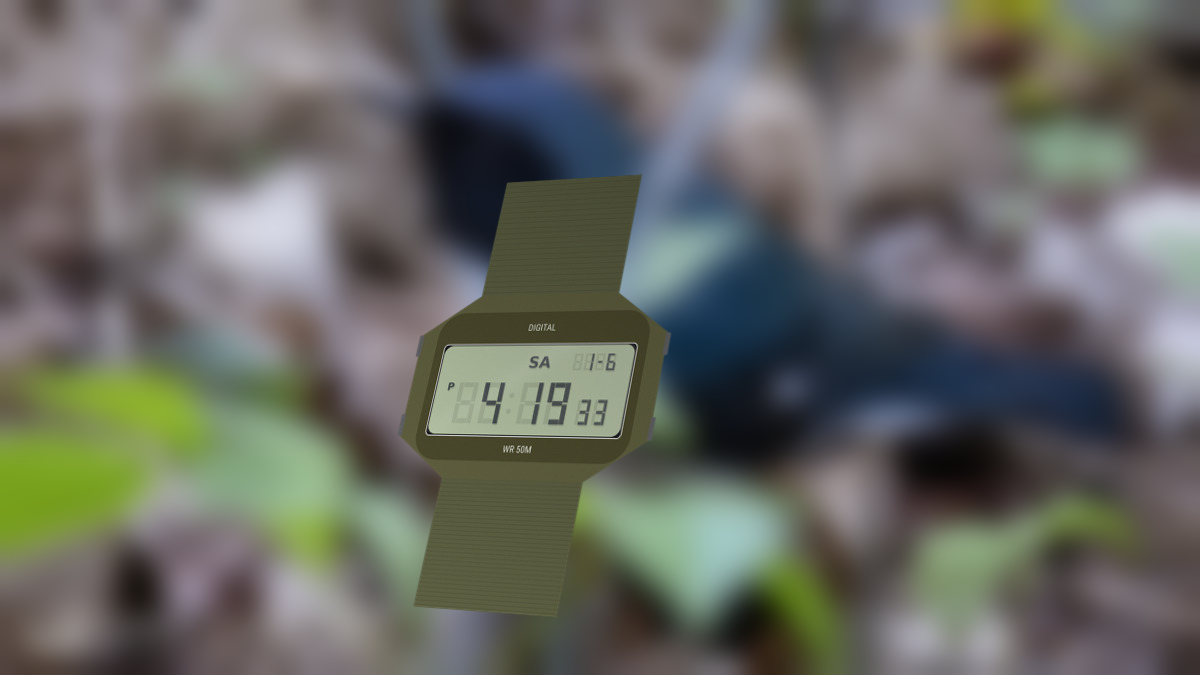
{"hour": 4, "minute": 19, "second": 33}
